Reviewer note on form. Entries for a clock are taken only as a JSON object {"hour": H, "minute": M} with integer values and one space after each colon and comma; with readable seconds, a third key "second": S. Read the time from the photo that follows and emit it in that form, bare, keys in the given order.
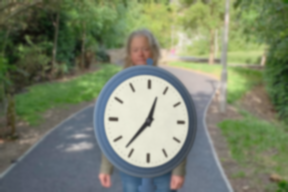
{"hour": 12, "minute": 37}
